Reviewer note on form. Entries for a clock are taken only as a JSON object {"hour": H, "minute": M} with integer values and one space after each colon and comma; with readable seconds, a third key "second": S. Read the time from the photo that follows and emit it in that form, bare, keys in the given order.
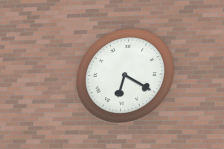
{"hour": 6, "minute": 20}
